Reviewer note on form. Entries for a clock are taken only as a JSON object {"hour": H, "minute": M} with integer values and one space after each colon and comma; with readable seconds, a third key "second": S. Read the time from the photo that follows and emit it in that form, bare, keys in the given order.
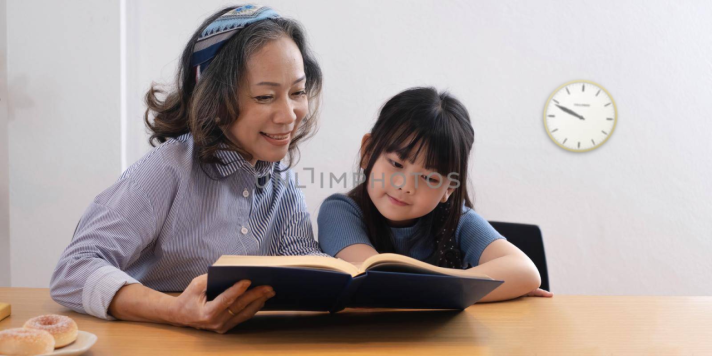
{"hour": 9, "minute": 49}
